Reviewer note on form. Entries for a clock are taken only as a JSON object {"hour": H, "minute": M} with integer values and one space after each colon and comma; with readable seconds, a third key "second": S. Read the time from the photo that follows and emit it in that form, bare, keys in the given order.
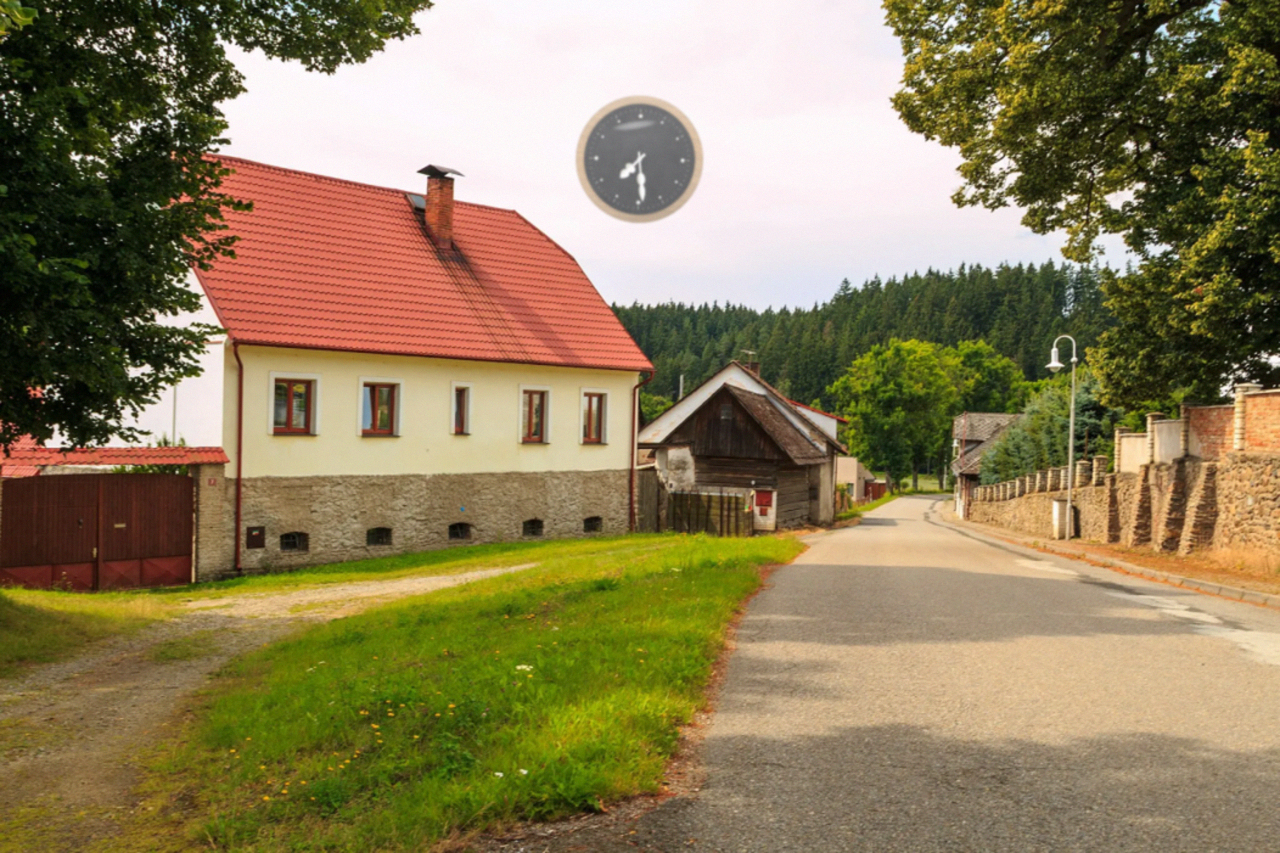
{"hour": 7, "minute": 29}
